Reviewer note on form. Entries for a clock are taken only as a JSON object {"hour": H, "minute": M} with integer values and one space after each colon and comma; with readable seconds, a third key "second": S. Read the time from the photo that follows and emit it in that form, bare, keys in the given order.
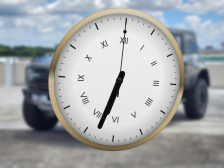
{"hour": 6, "minute": 33, "second": 0}
